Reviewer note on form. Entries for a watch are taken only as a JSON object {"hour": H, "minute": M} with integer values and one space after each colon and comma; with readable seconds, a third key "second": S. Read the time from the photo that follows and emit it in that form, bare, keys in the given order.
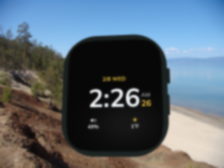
{"hour": 2, "minute": 26}
